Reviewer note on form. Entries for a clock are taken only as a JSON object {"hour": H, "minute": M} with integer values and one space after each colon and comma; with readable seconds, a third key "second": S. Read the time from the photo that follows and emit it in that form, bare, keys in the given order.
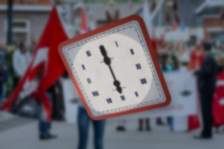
{"hour": 6, "minute": 0}
